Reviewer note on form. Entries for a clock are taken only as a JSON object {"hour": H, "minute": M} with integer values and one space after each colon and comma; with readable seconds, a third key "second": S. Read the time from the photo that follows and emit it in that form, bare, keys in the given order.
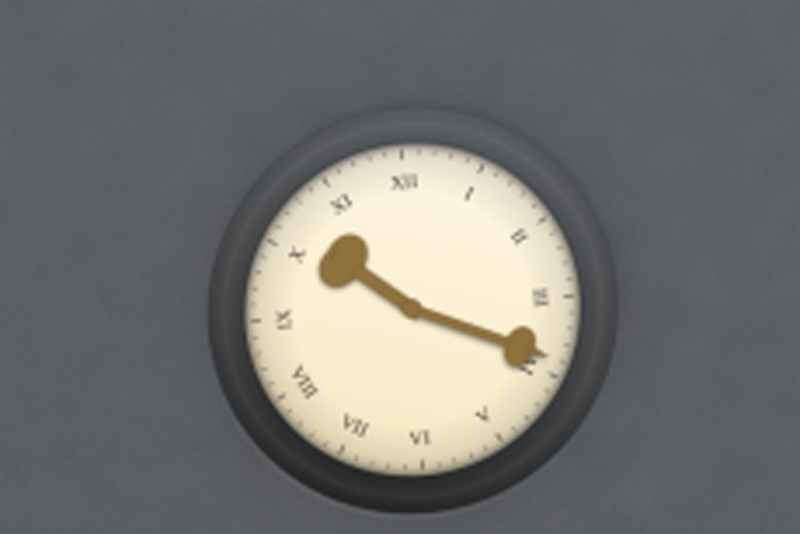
{"hour": 10, "minute": 19}
